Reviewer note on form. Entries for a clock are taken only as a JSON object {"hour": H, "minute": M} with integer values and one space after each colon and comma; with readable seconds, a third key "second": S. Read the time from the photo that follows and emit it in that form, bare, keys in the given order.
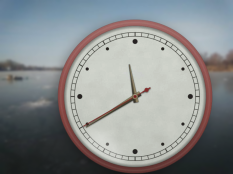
{"hour": 11, "minute": 39, "second": 40}
